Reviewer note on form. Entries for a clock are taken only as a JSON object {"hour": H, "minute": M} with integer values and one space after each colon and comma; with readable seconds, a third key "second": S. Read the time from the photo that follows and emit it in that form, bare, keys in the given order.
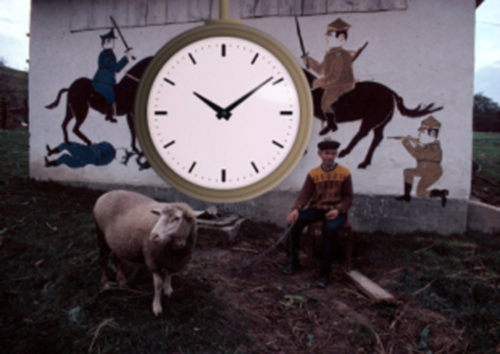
{"hour": 10, "minute": 9}
